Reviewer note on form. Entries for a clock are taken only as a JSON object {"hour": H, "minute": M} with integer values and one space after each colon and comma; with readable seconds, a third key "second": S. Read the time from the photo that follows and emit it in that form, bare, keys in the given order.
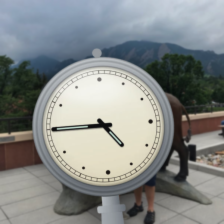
{"hour": 4, "minute": 45}
